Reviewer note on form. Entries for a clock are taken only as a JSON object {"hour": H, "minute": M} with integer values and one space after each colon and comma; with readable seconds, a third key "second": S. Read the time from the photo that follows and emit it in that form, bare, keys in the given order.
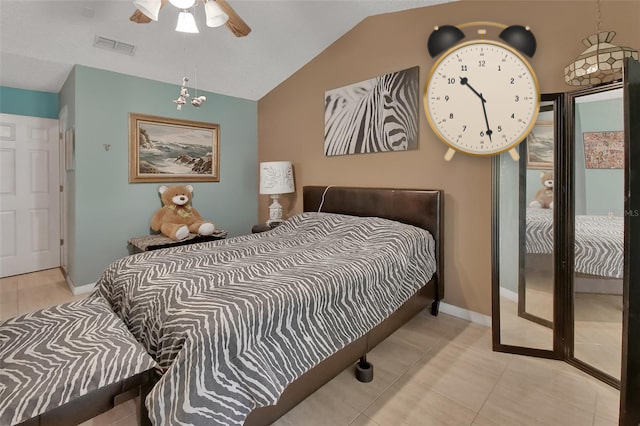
{"hour": 10, "minute": 28}
